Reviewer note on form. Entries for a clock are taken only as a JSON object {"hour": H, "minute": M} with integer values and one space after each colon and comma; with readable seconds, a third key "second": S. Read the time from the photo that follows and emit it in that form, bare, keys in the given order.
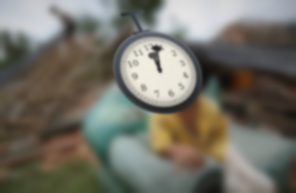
{"hour": 12, "minute": 3}
